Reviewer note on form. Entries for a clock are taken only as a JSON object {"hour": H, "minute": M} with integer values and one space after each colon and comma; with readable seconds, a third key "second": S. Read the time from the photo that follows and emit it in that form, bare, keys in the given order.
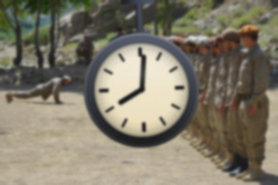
{"hour": 8, "minute": 1}
